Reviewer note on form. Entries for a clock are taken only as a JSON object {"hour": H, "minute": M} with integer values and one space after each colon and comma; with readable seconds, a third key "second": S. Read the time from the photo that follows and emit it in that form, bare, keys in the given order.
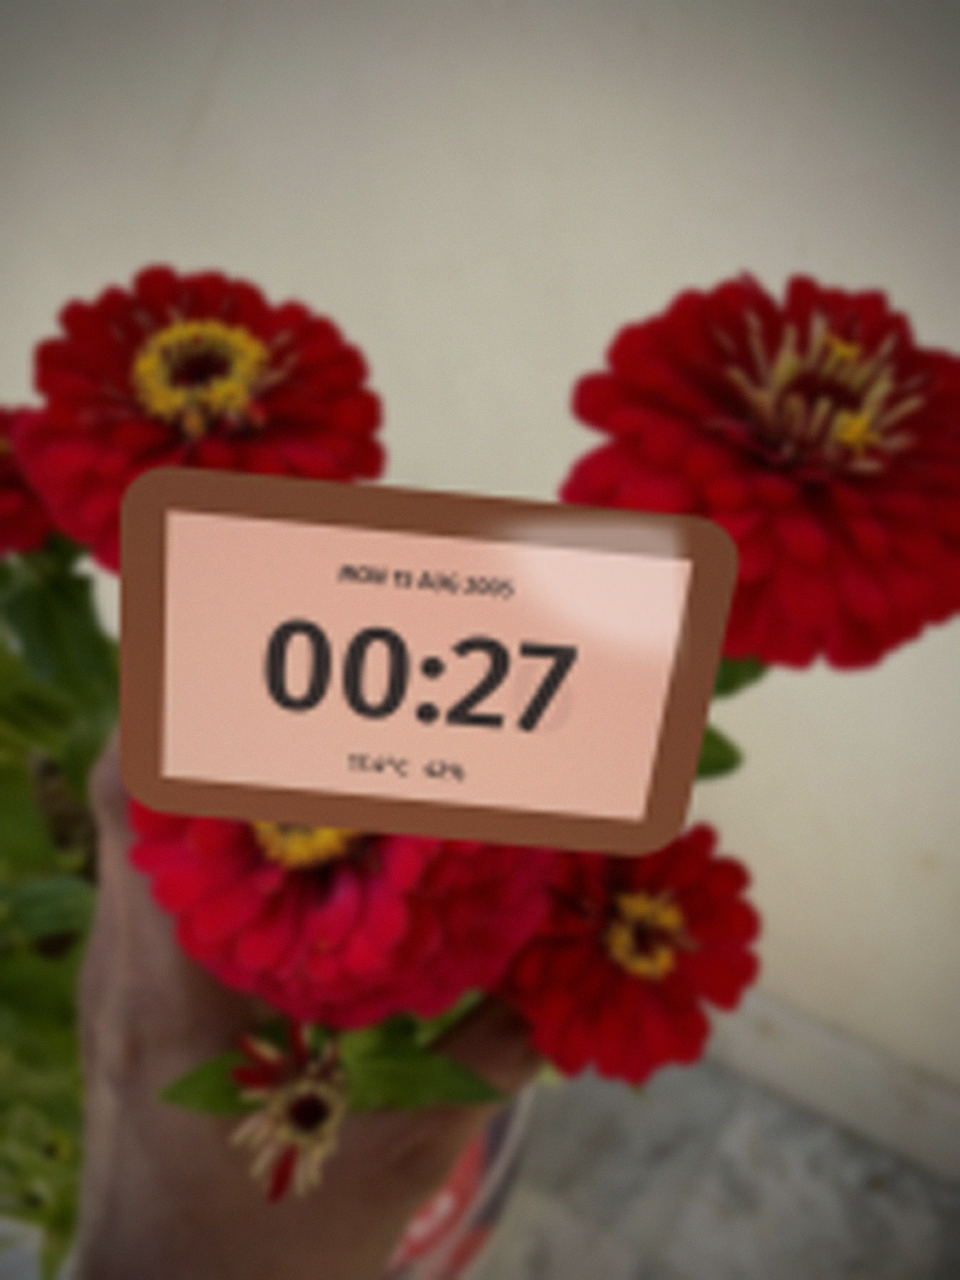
{"hour": 0, "minute": 27}
